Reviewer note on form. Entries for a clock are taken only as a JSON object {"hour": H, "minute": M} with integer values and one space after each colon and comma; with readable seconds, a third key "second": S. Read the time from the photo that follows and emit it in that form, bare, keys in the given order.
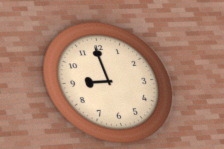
{"hour": 8, "minute": 59}
